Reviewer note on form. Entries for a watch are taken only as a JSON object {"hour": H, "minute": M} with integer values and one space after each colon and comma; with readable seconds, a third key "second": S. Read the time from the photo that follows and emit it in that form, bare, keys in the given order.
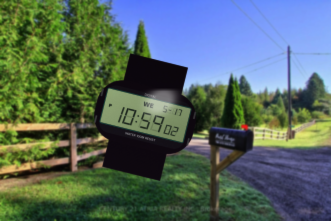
{"hour": 10, "minute": 59, "second": 2}
